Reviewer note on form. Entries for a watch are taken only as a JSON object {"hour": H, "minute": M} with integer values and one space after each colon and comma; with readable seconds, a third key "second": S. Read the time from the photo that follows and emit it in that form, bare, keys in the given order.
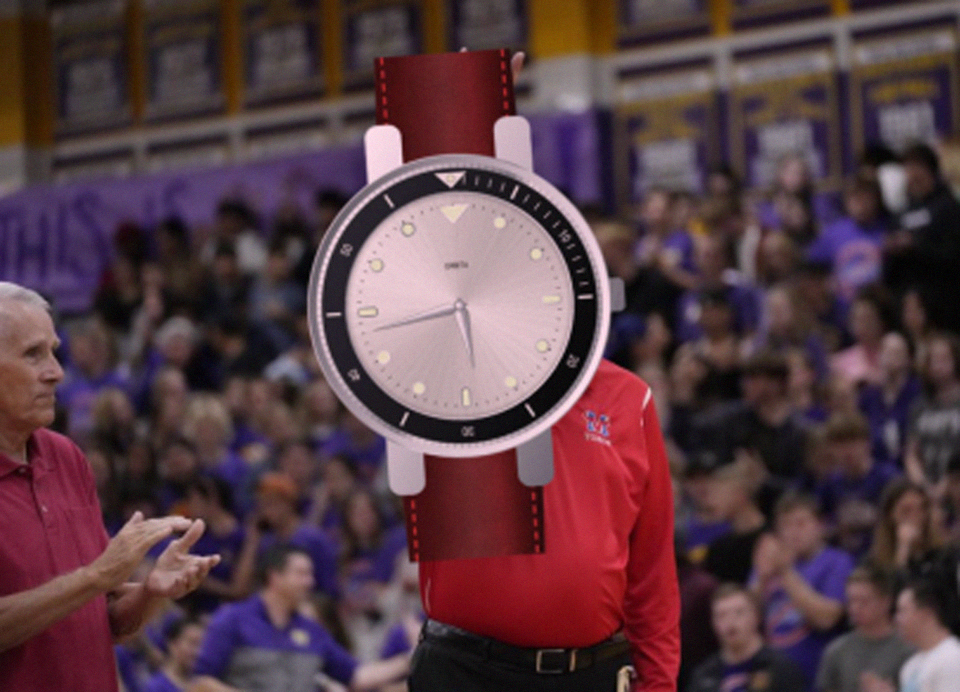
{"hour": 5, "minute": 43}
